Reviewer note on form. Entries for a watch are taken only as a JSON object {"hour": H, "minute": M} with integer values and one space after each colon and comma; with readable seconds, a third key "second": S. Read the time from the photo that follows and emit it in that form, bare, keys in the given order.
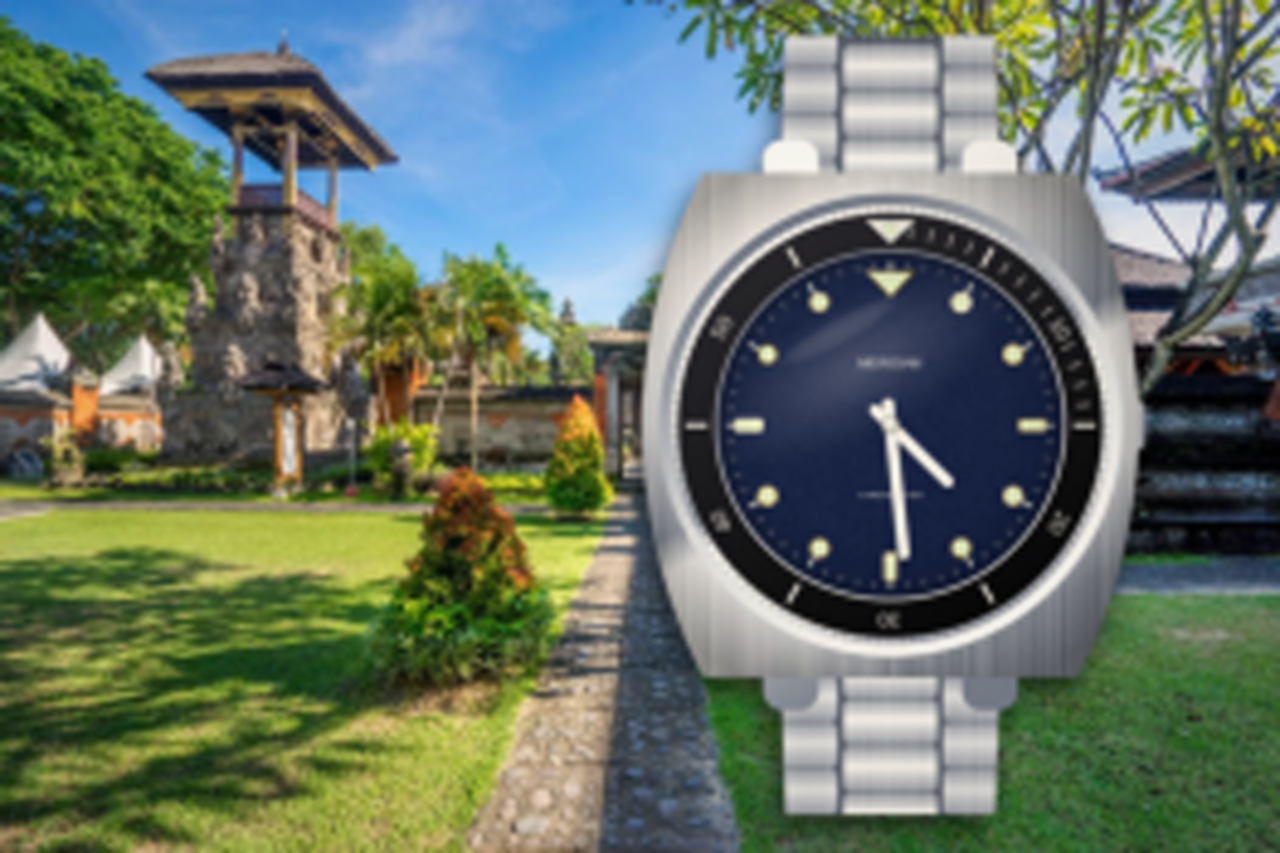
{"hour": 4, "minute": 29}
